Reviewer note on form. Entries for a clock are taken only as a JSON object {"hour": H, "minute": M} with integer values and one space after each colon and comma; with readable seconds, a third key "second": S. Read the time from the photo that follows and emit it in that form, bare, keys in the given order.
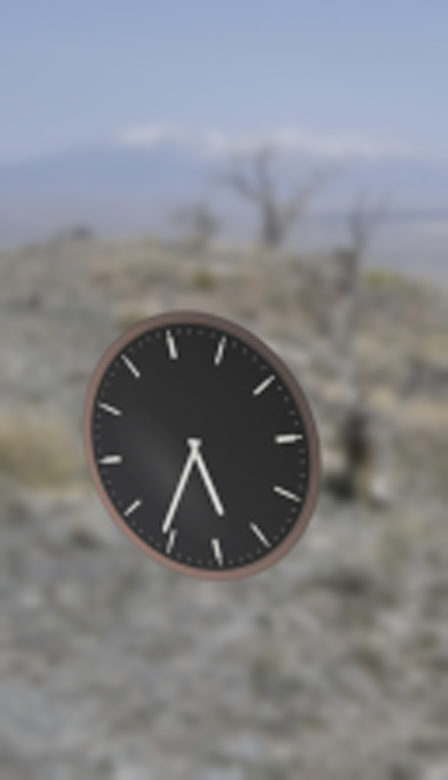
{"hour": 5, "minute": 36}
